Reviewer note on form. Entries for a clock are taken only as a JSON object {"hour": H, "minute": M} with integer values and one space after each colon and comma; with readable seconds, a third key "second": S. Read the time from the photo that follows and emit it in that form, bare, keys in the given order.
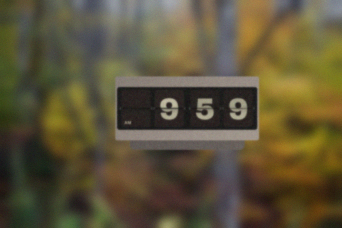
{"hour": 9, "minute": 59}
